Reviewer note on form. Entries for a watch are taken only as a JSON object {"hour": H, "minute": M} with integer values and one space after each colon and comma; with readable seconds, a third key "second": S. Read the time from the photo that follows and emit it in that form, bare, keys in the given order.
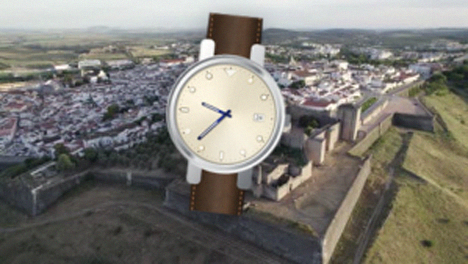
{"hour": 9, "minute": 37}
